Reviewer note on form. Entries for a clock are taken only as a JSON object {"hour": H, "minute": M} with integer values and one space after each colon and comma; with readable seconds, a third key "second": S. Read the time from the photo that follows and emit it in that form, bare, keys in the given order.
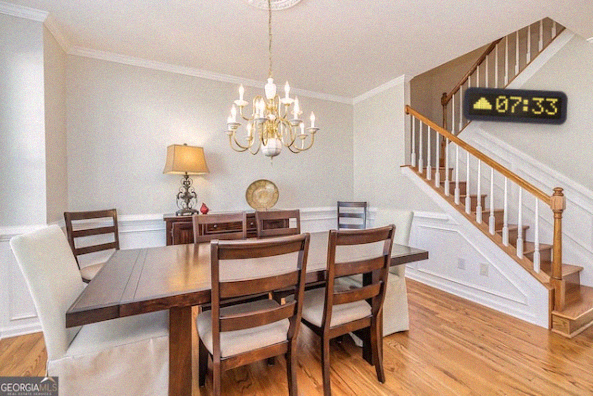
{"hour": 7, "minute": 33}
